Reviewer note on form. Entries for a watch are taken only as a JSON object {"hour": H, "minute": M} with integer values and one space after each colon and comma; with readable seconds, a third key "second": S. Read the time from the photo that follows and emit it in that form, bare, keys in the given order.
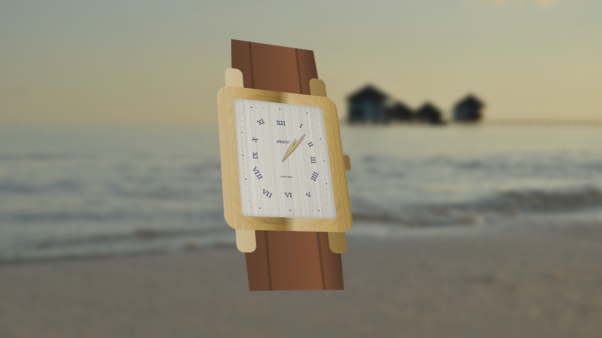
{"hour": 1, "minute": 7}
